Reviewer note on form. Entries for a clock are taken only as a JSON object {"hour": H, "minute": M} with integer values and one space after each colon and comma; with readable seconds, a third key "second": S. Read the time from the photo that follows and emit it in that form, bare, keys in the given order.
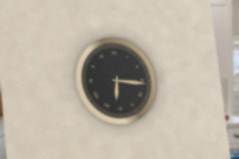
{"hour": 6, "minute": 16}
